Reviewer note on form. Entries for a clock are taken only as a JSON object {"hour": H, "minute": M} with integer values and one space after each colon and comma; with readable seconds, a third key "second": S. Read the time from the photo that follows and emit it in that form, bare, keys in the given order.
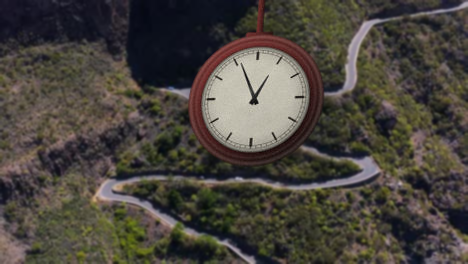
{"hour": 12, "minute": 56}
